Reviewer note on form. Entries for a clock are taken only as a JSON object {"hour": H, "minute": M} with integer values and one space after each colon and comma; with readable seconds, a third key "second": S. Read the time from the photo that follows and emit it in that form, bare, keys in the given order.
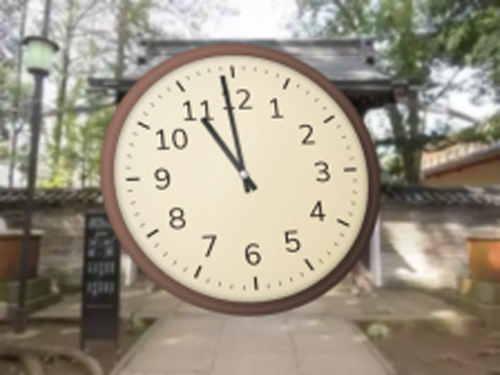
{"hour": 10, "minute": 59}
